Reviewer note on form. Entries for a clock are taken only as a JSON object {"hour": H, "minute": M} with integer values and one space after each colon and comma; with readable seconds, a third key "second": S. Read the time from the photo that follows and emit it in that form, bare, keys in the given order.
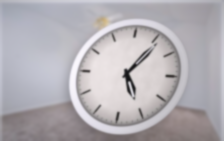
{"hour": 5, "minute": 6}
